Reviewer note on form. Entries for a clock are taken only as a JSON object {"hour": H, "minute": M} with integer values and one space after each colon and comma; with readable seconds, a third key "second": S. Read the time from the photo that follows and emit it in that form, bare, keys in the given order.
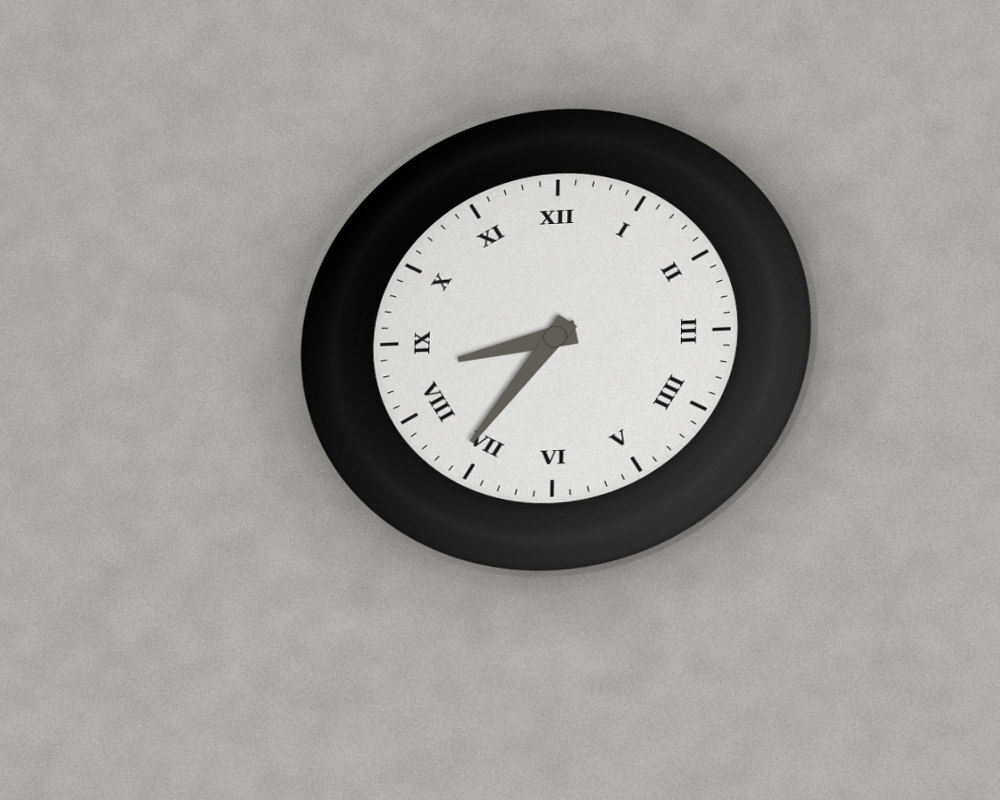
{"hour": 8, "minute": 36}
